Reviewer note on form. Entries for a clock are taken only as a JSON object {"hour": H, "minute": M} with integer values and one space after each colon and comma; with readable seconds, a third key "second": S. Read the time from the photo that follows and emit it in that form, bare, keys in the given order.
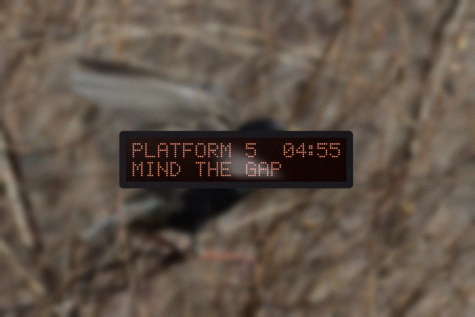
{"hour": 4, "minute": 55}
